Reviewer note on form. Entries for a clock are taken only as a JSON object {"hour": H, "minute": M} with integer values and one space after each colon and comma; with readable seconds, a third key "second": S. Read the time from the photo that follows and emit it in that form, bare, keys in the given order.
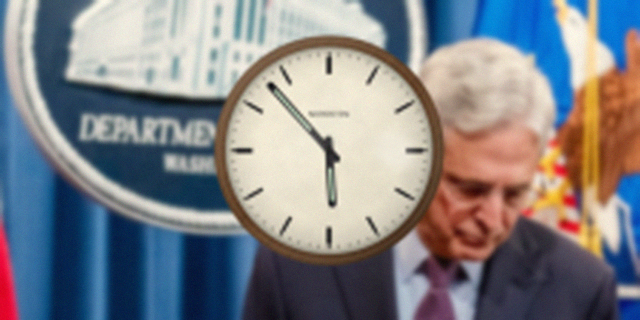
{"hour": 5, "minute": 53}
